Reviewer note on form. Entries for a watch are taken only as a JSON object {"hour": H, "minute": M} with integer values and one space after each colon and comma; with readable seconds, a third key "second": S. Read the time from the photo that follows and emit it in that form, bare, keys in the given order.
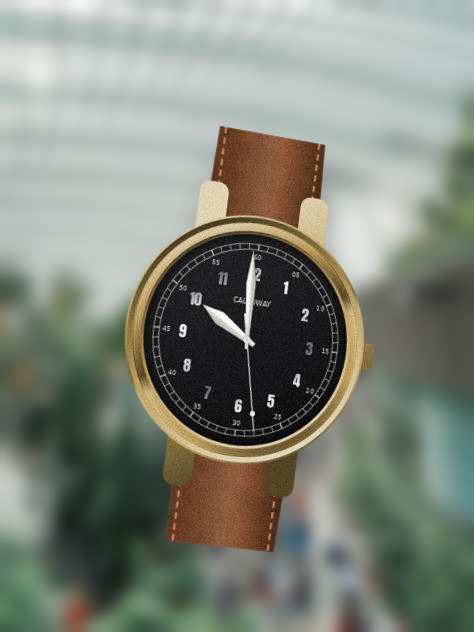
{"hour": 9, "minute": 59, "second": 28}
